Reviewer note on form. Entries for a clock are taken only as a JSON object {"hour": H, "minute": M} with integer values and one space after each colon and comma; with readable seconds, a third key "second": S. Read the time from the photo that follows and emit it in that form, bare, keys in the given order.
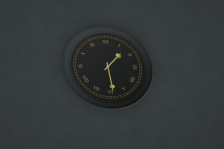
{"hour": 1, "minute": 29}
